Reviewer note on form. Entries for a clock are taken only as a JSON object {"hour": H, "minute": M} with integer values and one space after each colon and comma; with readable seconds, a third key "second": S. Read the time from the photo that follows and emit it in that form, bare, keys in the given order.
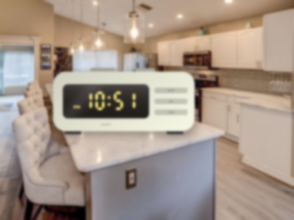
{"hour": 10, "minute": 51}
